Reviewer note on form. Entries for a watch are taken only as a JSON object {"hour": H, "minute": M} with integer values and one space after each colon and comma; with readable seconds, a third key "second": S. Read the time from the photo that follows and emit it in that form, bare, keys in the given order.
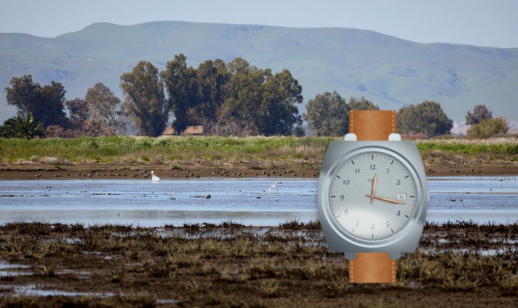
{"hour": 12, "minute": 17}
